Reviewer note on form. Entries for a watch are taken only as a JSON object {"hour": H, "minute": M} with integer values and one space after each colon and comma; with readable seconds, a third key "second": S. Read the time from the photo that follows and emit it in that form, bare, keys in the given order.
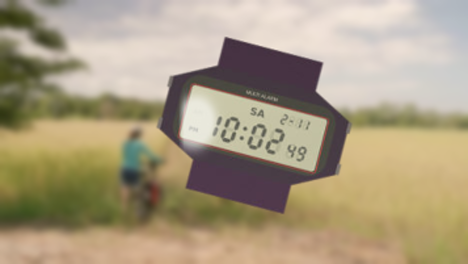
{"hour": 10, "minute": 2, "second": 49}
